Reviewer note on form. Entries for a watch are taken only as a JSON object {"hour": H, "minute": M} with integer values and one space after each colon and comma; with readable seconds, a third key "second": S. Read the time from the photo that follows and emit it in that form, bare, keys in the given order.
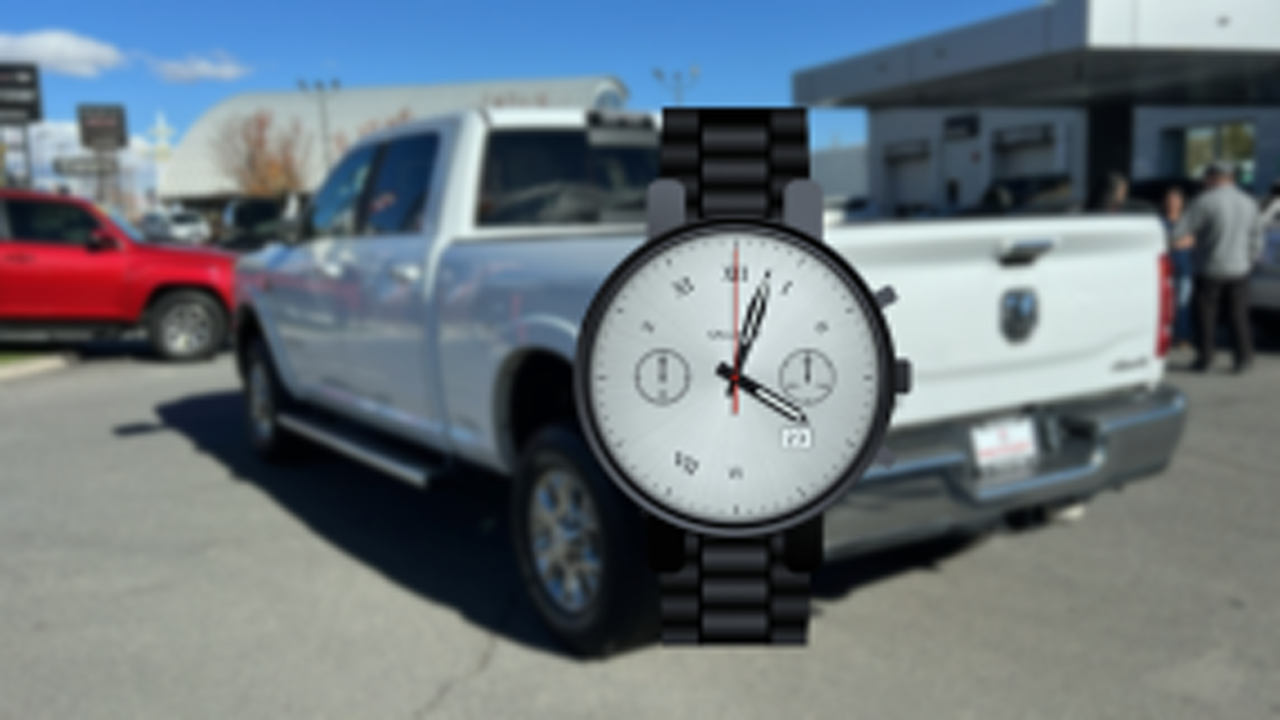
{"hour": 4, "minute": 3}
